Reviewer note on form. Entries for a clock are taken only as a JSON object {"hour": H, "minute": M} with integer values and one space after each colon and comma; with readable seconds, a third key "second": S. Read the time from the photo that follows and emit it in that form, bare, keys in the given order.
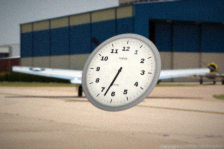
{"hour": 6, "minute": 33}
